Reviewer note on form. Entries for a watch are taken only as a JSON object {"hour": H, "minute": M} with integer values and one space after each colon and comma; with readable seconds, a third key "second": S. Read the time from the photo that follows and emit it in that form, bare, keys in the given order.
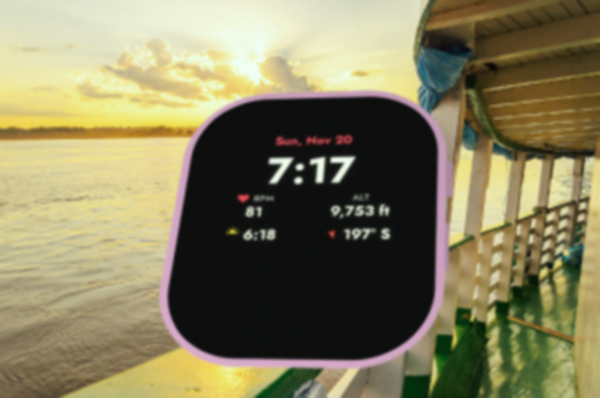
{"hour": 7, "minute": 17}
